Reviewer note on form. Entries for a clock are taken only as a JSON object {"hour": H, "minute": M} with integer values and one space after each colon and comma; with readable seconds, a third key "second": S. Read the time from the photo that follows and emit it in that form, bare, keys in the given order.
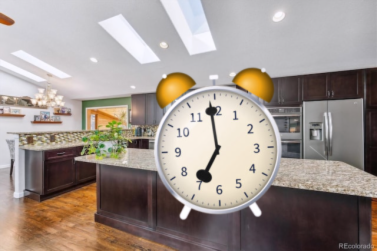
{"hour": 6, "minute": 59}
